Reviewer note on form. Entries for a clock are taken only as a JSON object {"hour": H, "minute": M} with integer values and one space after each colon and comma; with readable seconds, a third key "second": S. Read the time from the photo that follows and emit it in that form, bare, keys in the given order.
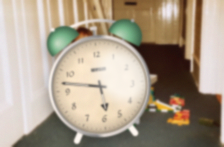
{"hour": 5, "minute": 47}
